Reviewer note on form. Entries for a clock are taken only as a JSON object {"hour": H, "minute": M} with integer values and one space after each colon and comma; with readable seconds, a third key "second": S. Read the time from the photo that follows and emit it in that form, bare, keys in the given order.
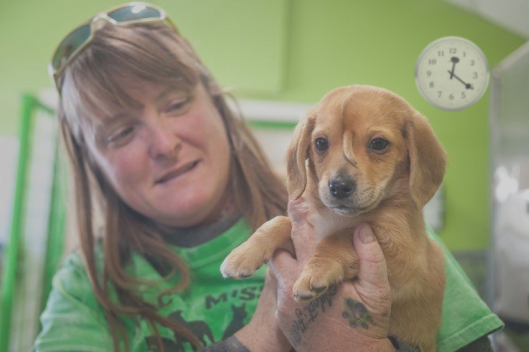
{"hour": 12, "minute": 21}
